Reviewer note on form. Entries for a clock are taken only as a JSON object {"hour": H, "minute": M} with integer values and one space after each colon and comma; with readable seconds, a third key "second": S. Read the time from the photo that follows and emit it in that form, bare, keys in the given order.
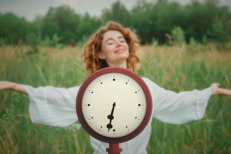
{"hour": 6, "minute": 32}
